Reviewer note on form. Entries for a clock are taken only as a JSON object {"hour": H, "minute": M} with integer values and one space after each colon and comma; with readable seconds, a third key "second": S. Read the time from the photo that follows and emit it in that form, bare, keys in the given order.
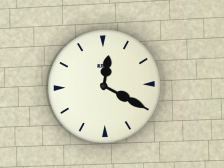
{"hour": 12, "minute": 20}
